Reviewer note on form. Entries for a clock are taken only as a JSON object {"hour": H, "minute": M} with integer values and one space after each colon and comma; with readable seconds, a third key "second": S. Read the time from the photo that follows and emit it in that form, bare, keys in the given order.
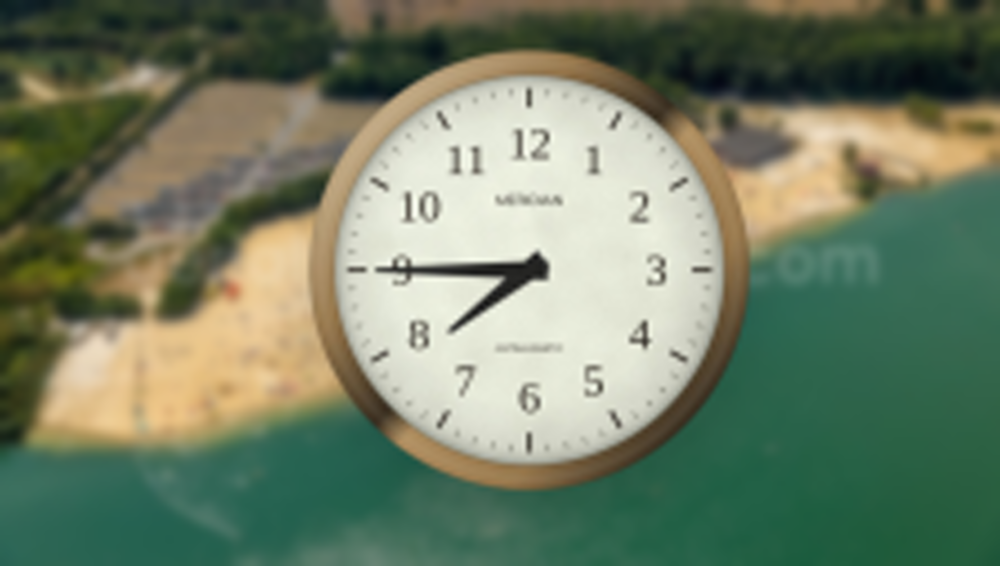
{"hour": 7, "minute": 45}
